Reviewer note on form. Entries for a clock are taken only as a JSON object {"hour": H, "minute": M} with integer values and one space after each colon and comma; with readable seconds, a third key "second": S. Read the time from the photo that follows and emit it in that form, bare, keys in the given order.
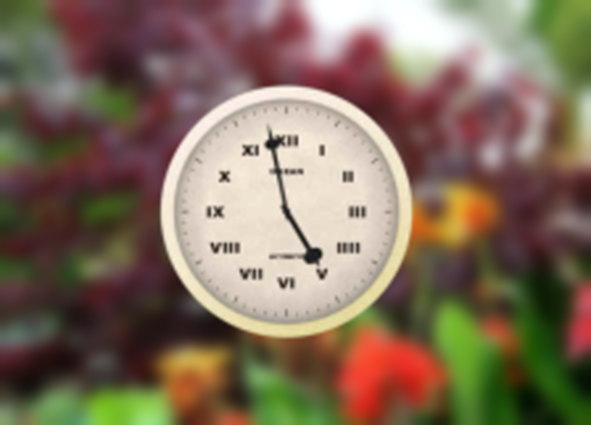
{"hour": 4, "minute": 58}
